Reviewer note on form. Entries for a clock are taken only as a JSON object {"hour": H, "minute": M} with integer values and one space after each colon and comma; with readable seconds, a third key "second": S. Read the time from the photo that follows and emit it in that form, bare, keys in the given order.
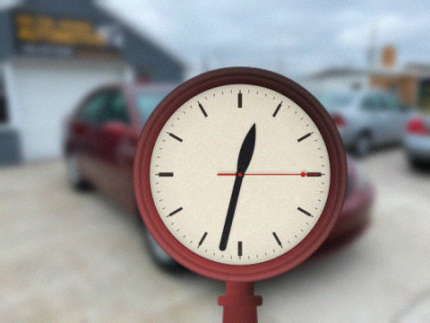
{"hour": 12, "minute": 32, "second": 15}
